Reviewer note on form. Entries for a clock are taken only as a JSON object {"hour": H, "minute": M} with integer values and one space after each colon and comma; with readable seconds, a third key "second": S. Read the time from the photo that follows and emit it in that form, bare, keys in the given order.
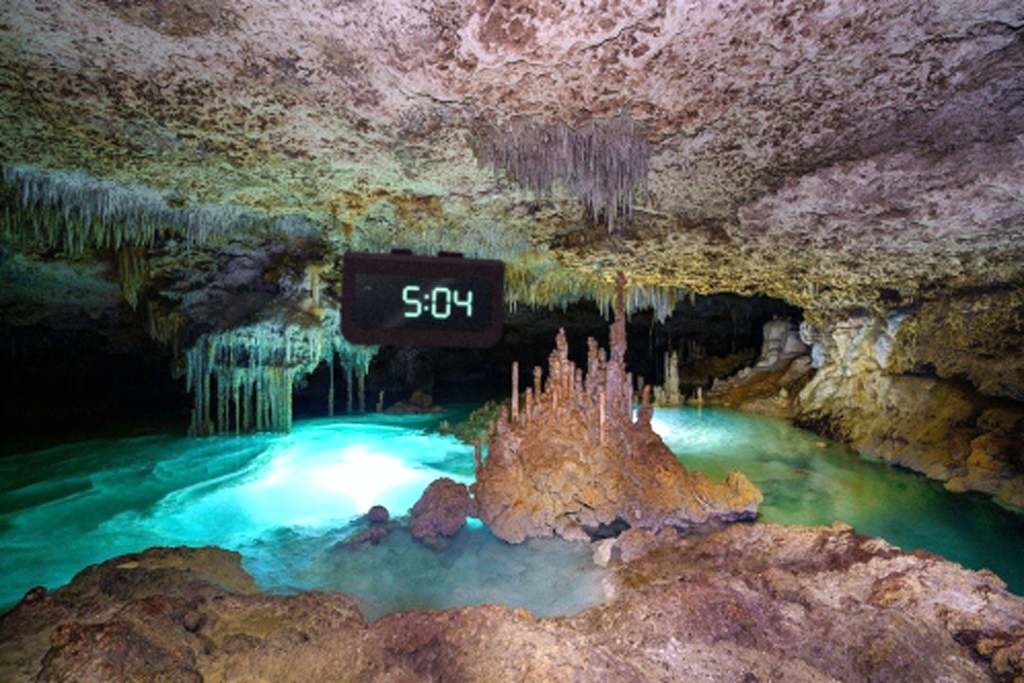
{"hour": 5, "minute": 4}
